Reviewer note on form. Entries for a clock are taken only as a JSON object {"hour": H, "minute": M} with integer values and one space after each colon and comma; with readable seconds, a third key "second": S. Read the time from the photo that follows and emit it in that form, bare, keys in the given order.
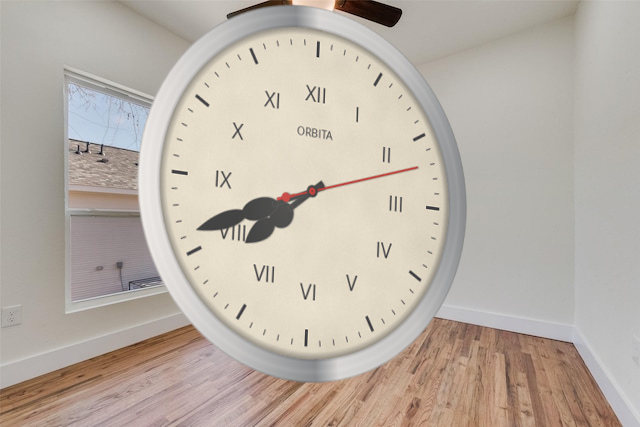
{"hour": 7, "minute": 41, "second": 12}
